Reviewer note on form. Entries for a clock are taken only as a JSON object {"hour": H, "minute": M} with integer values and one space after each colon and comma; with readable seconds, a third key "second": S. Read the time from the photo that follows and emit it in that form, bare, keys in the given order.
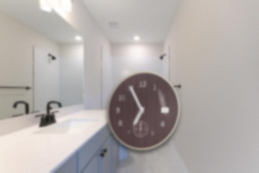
{"hour": 6, "minute": 55}
